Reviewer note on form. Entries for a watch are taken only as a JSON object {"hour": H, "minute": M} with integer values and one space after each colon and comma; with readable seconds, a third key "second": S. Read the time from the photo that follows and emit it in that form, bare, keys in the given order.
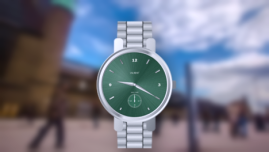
{"hour": 9, "minute": 20}
